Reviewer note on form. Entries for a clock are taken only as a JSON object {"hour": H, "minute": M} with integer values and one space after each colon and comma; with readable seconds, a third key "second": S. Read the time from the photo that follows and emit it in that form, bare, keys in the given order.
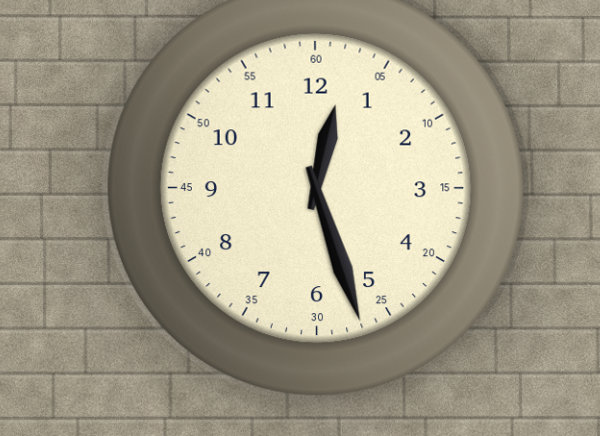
{"hour": 12, "minute": 27}
